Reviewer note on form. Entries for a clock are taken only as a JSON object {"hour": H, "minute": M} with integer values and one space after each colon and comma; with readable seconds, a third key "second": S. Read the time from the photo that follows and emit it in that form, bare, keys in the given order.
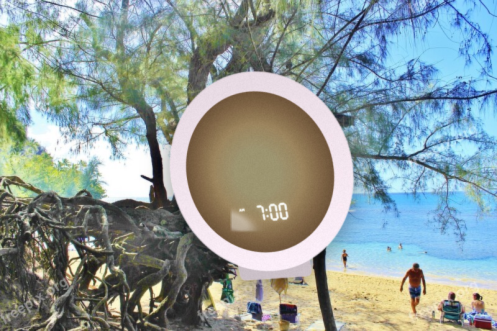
{"hour": 7, "minute": 0}
